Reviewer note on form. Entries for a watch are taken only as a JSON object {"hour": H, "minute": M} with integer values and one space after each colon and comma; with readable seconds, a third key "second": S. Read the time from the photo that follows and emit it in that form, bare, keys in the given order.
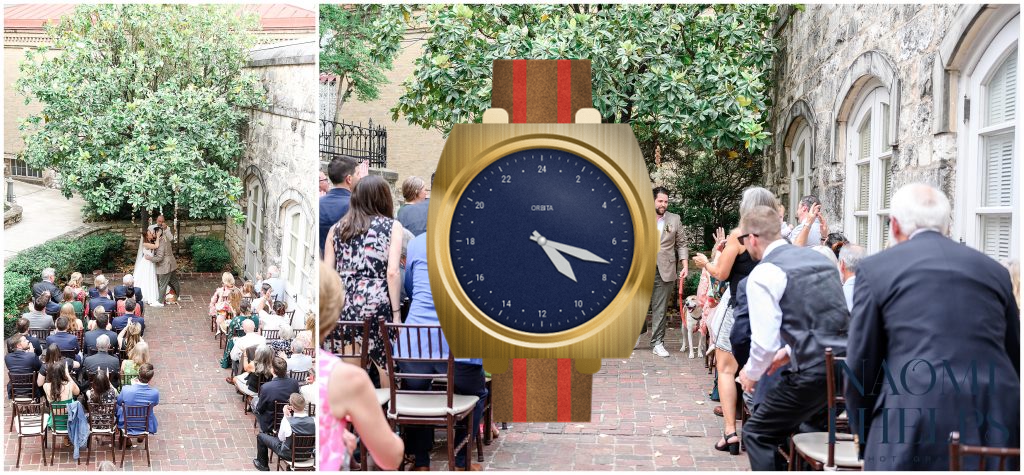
{"hour": 9, "minute": 18}
